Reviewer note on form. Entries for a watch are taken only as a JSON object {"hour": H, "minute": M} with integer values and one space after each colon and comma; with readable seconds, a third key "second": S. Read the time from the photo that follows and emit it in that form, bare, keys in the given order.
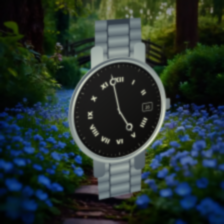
{"hour": 4, "minute": 58}
